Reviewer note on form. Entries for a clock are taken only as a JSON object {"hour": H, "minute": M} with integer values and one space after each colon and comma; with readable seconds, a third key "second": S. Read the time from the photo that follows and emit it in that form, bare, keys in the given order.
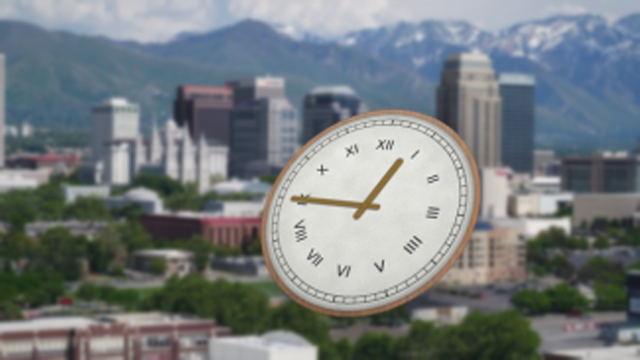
{"hour": 12, "minute": 45}
